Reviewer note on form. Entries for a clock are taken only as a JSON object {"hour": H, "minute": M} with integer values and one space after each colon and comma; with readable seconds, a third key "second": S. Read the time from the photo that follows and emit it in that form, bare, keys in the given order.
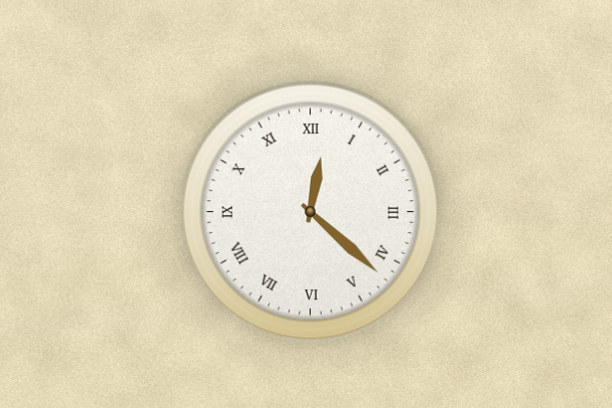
{"hour": 12, "minute": 22}
